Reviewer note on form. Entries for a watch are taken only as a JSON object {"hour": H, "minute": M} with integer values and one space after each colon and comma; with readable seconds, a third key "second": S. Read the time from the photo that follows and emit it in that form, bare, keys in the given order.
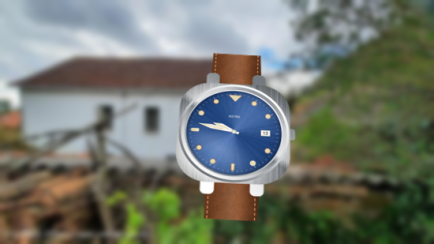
{"hour": 9, "minute": 47}
